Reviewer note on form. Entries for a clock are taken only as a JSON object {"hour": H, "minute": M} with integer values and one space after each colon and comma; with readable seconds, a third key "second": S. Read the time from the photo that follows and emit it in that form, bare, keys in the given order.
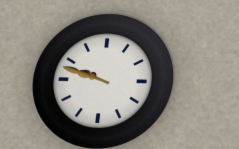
{"hour": 9, "minute": 48}
